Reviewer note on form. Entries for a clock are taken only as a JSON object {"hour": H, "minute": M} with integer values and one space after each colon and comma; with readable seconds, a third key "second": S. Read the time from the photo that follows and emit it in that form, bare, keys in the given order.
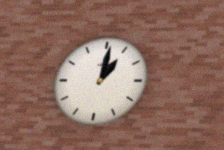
{"hour": 1, "minute": 1}
